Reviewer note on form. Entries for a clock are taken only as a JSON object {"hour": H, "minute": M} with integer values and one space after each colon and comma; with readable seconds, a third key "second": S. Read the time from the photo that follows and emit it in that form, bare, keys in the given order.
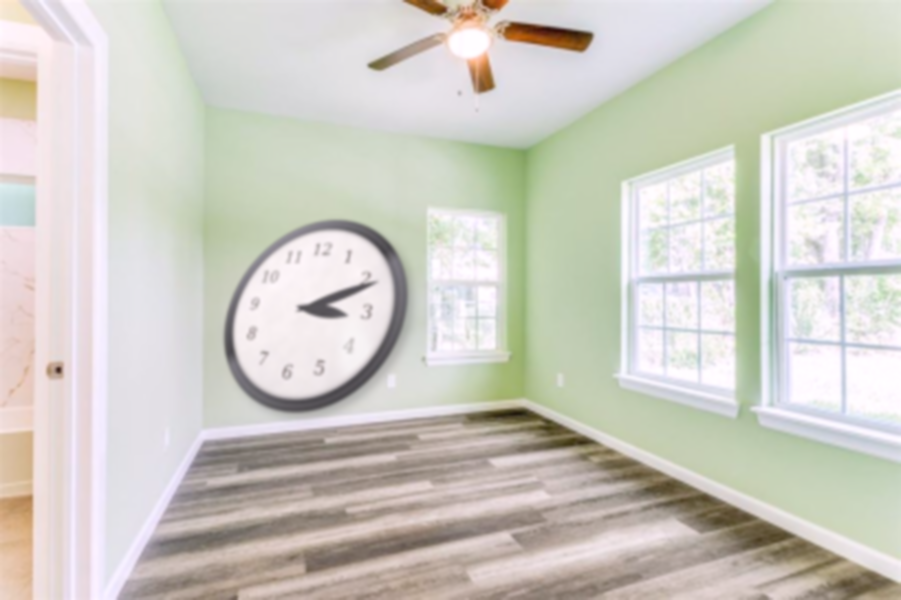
{"hour": 3, "minute": 11}
